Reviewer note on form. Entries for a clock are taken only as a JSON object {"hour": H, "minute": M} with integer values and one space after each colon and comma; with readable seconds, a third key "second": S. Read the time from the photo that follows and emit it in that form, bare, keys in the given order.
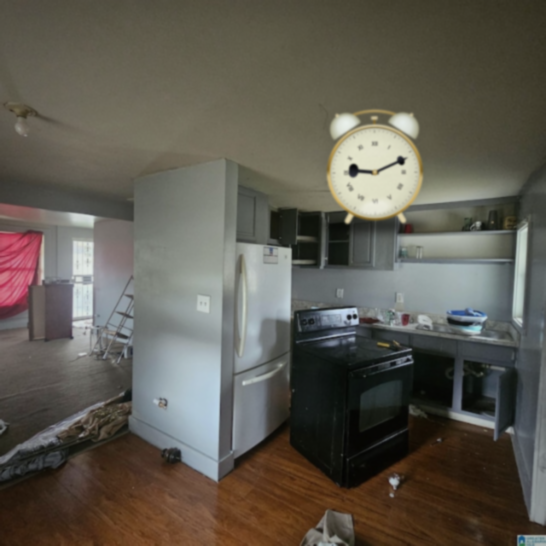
{"hour": 9, "minute": 11}
